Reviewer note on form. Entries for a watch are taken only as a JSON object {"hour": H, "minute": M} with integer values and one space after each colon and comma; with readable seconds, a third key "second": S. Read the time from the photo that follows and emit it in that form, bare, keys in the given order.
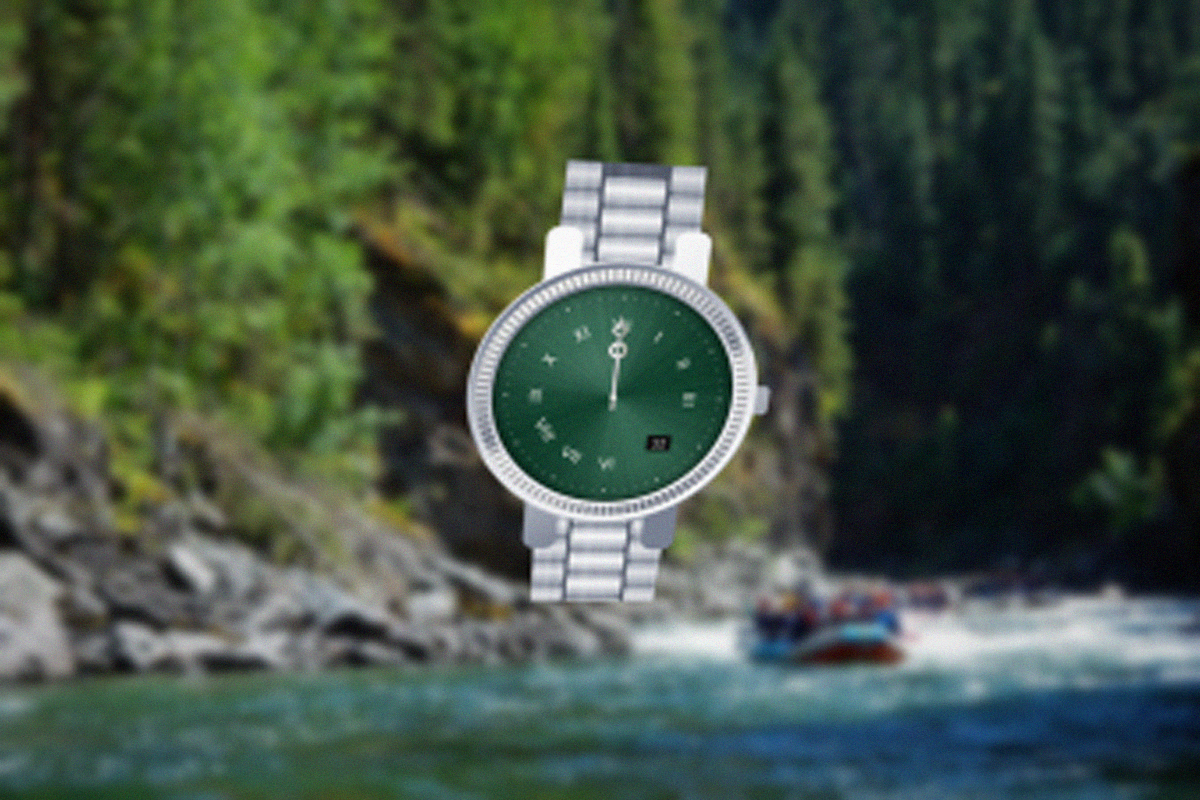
{"hour": 12, "minute": 0}
